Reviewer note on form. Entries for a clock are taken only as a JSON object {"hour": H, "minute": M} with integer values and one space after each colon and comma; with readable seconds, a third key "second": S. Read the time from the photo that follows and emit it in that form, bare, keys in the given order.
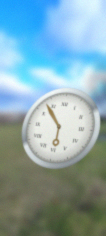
{"hour": 5, "minute": 53}
